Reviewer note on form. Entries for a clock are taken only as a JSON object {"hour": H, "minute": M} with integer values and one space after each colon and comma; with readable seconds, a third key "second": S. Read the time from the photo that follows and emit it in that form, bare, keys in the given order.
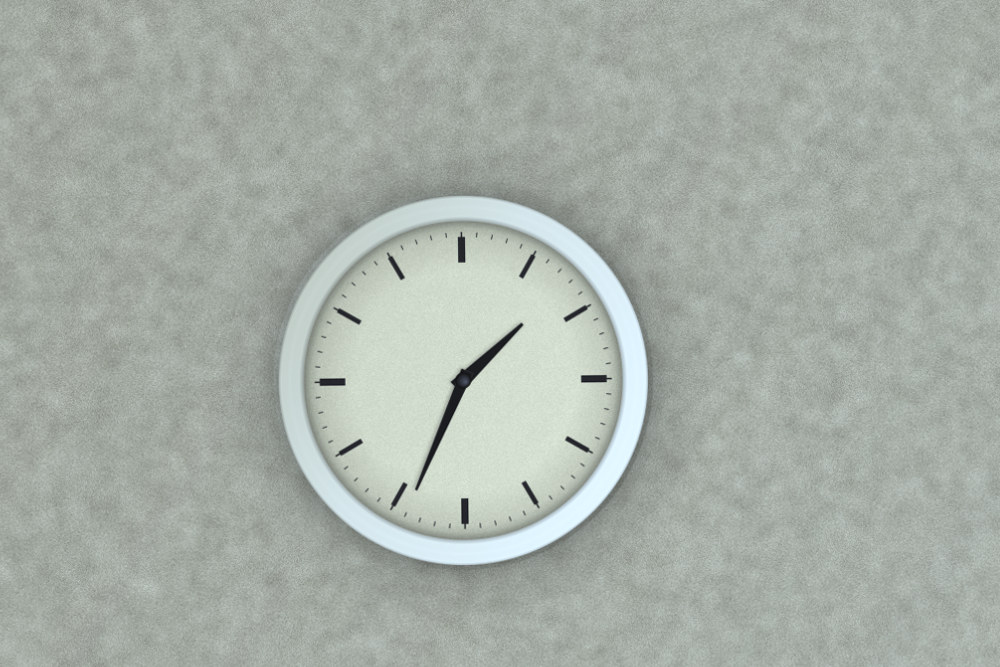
{"hour": 1, "minute": 34}
